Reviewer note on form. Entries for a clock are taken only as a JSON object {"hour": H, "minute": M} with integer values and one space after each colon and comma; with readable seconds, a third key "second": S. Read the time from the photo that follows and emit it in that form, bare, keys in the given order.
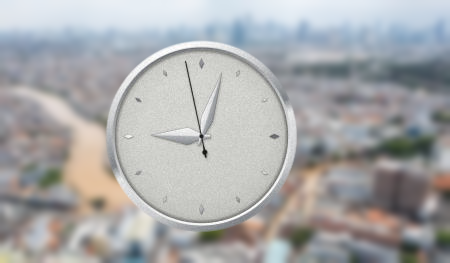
{"hour": 9, "minute": 2, "second": 58}
